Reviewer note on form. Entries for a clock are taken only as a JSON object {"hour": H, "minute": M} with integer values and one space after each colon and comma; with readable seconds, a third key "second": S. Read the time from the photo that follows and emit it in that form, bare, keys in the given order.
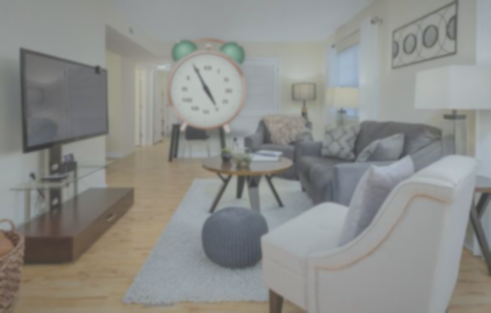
{"hour": 4, "minute": 55}
